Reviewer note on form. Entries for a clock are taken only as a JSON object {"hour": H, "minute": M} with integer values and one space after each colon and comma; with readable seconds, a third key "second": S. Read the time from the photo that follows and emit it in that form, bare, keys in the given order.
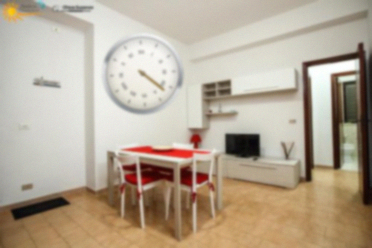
{"hour": 4, "minute": 22}
